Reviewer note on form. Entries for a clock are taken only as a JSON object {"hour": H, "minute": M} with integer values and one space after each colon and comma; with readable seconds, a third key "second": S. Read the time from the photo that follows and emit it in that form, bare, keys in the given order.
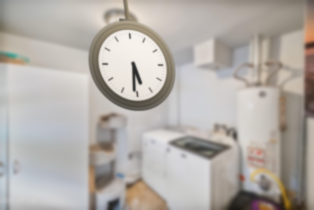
{"hour": 5, "minute": 31}
